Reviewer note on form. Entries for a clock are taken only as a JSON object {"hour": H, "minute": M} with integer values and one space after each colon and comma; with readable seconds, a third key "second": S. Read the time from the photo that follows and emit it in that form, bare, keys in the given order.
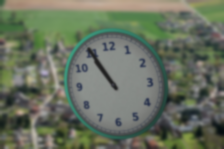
{"hour": 10, "minute": 55}
